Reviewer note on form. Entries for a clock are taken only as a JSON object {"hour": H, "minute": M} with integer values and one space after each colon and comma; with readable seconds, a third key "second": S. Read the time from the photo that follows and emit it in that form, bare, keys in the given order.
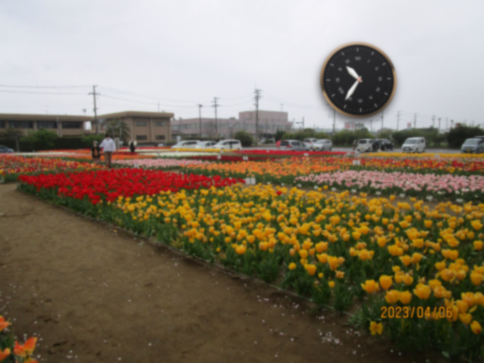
{"hour": 10, "minute": 36}
